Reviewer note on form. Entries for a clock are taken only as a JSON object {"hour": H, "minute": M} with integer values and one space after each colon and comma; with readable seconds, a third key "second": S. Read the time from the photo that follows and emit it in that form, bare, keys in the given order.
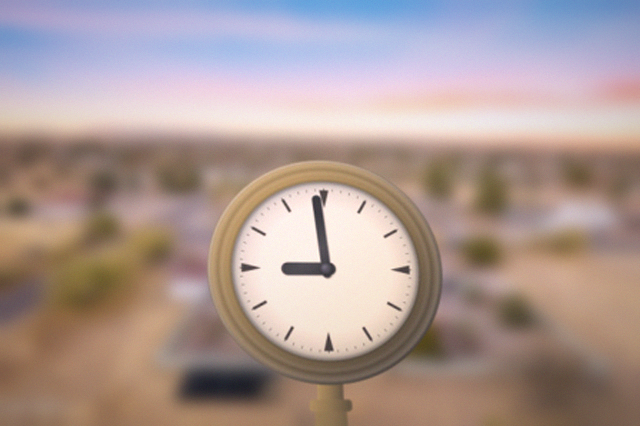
{"hour": 8, "minute": 59}
